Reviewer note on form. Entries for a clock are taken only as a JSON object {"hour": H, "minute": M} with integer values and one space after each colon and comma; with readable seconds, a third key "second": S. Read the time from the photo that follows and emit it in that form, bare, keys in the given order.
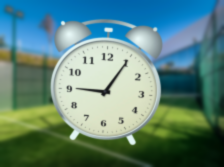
{"hour": 9, "minute": 5}
